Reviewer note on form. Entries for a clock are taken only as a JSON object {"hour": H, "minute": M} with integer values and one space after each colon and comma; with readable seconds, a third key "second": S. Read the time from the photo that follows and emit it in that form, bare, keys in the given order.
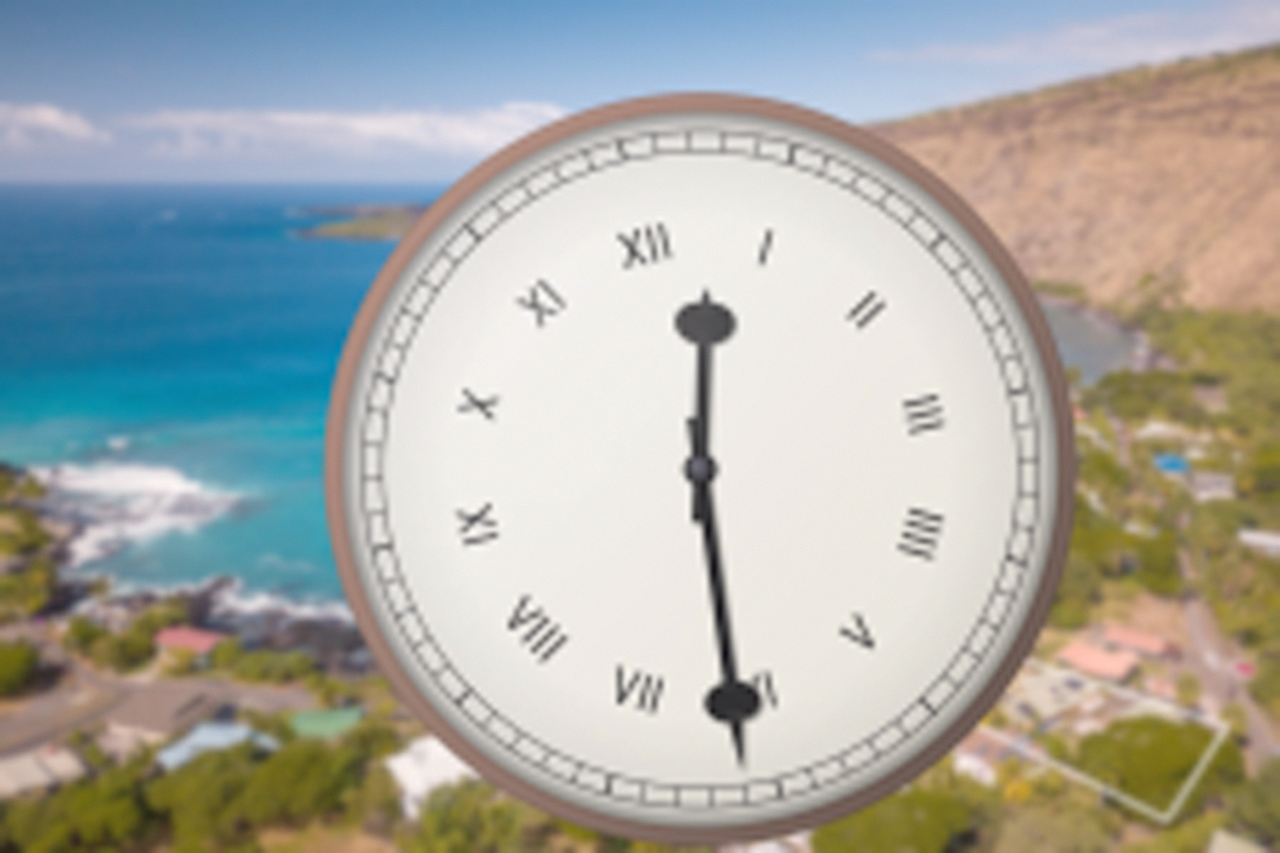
{"hour": 12, "minute": 31}
